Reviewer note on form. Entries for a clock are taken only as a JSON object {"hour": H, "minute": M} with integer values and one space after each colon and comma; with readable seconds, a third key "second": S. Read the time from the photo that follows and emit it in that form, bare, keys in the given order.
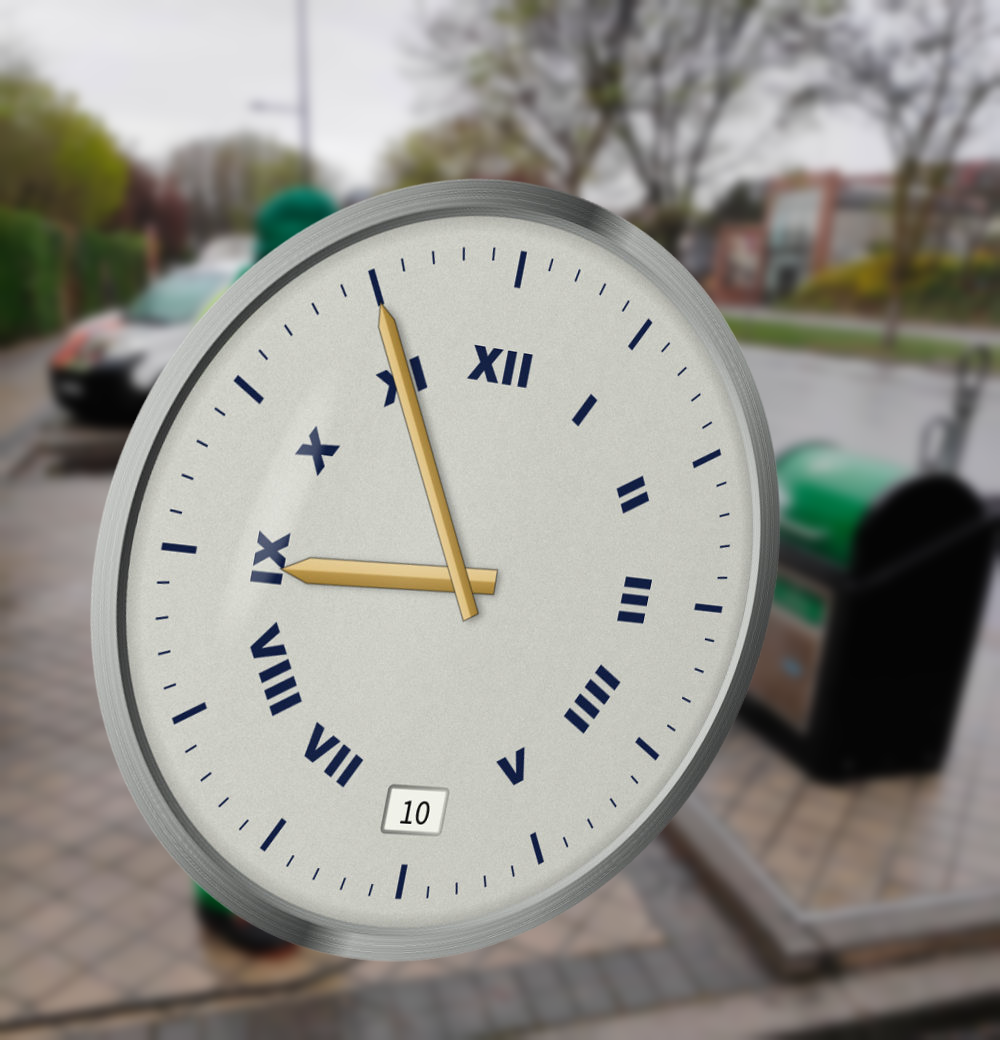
{"hour": 8, "minute": 55}
